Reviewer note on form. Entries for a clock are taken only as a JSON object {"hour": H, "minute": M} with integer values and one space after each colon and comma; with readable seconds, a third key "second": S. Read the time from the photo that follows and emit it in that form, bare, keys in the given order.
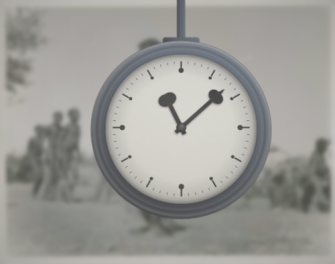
{"hour": 11, "minute": 8}
